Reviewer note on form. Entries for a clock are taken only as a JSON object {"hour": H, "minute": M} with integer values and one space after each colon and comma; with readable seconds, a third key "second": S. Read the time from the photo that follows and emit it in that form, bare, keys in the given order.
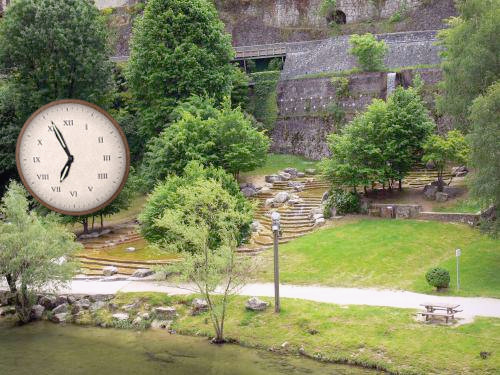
{"hour": 6, "minute": 56}
